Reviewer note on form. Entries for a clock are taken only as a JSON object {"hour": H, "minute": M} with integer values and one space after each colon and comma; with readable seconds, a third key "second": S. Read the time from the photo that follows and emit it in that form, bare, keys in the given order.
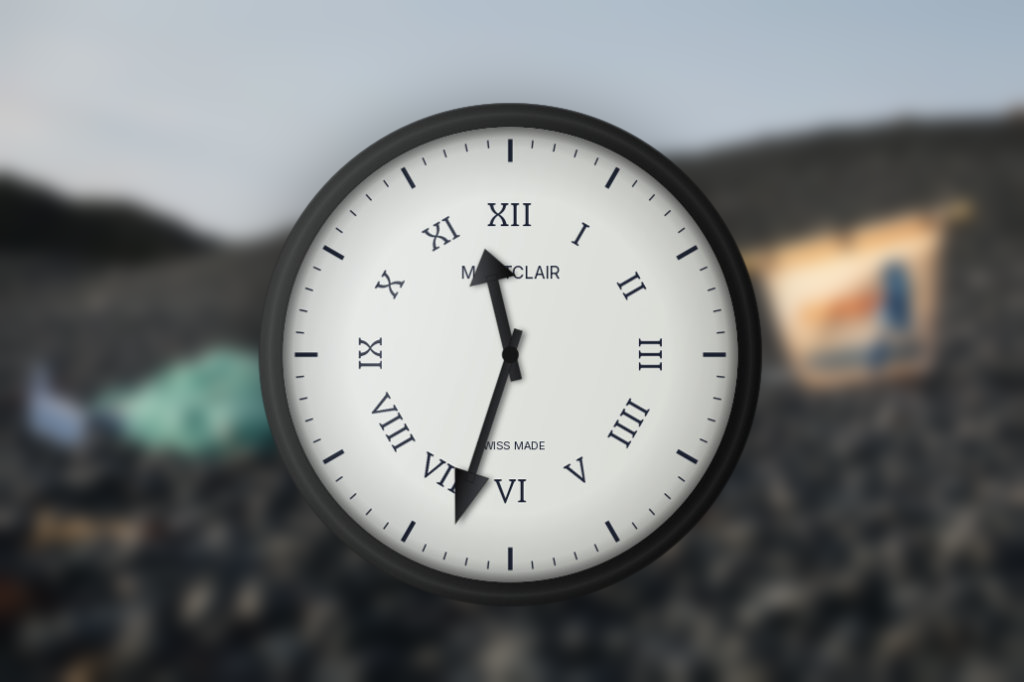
{"hour": 11, "minute": 33}
